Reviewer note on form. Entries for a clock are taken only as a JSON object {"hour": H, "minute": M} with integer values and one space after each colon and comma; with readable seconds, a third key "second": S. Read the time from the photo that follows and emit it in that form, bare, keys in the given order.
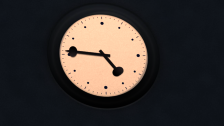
{"hour": 4, "minute": 46}
